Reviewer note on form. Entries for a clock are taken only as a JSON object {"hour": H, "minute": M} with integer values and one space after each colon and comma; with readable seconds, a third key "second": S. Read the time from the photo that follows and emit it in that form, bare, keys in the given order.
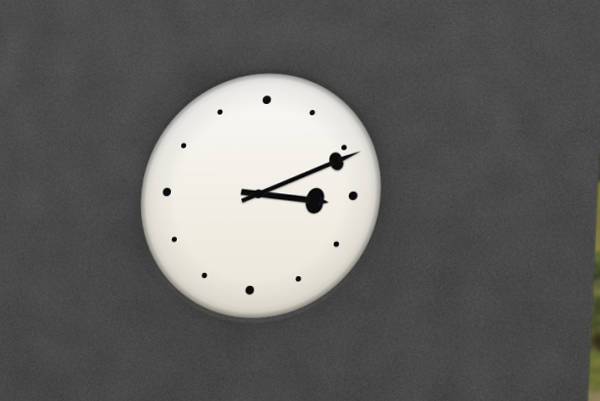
{"hour": 3, "minute": 11}
